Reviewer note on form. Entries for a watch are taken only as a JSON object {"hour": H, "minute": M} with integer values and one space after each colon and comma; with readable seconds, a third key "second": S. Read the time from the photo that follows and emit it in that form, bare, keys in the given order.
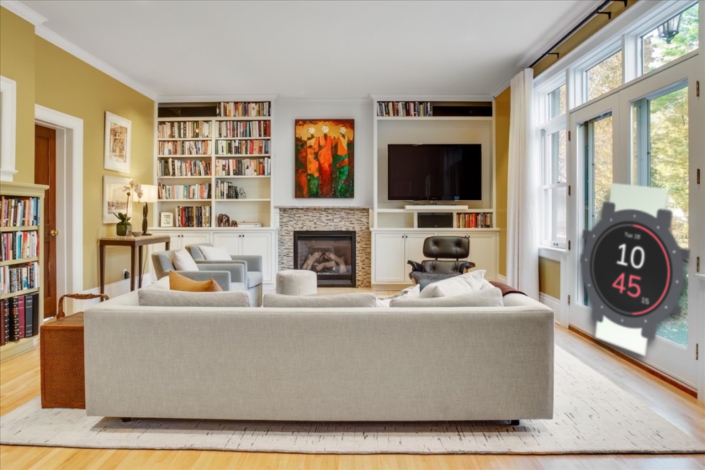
{"hour": 10, "minute": 45}
